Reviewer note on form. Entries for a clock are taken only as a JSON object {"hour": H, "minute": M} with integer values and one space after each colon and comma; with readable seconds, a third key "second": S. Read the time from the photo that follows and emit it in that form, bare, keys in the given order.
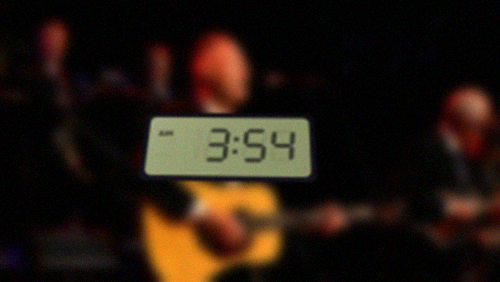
{"hour": 3, "minute": 54}
